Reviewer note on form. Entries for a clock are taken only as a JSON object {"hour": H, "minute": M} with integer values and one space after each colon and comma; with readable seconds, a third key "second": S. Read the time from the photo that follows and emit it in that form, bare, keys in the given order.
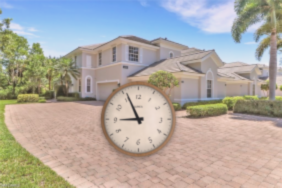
{"hour": 8, "minute": 56}
